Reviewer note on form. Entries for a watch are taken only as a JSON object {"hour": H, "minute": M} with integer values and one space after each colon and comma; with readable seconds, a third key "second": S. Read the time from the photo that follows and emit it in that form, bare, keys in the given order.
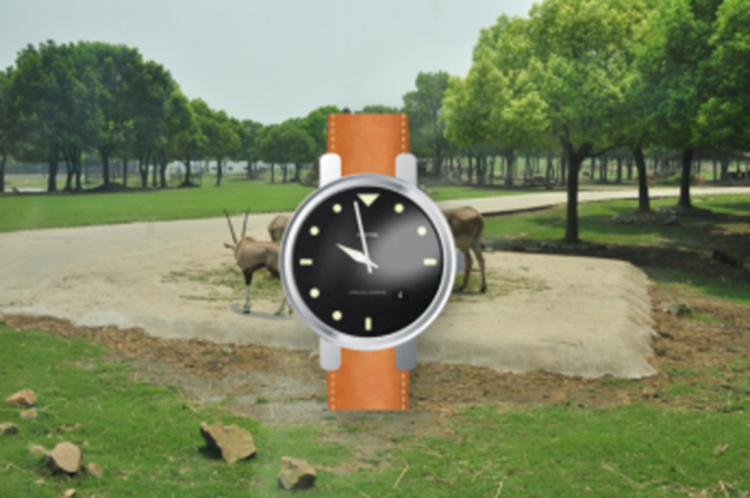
{"hour": 9, "minute": 58}
